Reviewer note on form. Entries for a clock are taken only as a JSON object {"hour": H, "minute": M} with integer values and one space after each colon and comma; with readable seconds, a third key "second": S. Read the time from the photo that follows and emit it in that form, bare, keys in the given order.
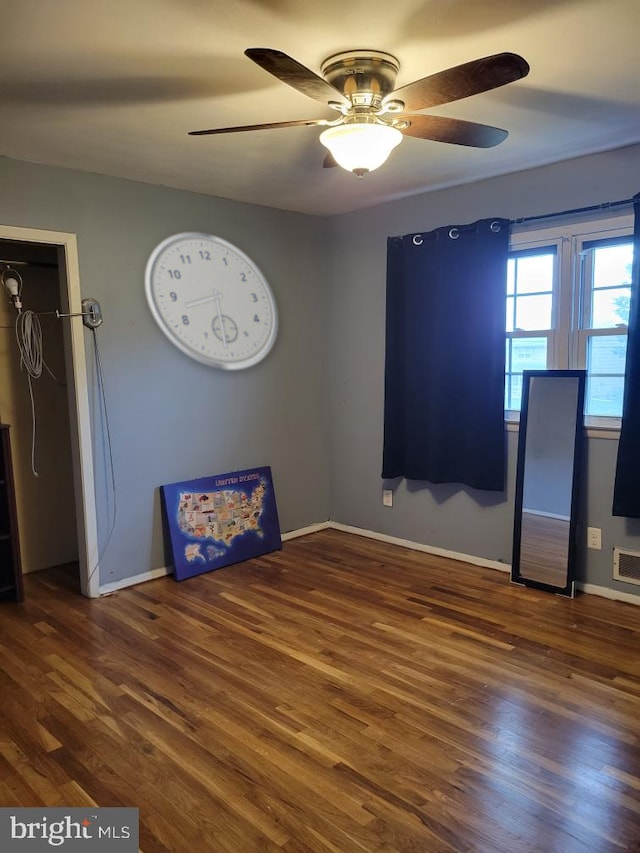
{"hour": 8, "minute": 31}
